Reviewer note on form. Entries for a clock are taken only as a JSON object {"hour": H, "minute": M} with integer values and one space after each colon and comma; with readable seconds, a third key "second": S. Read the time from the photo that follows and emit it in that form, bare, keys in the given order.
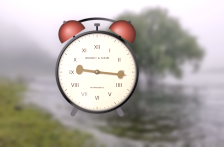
{"hour": 9, "minute": 16}
